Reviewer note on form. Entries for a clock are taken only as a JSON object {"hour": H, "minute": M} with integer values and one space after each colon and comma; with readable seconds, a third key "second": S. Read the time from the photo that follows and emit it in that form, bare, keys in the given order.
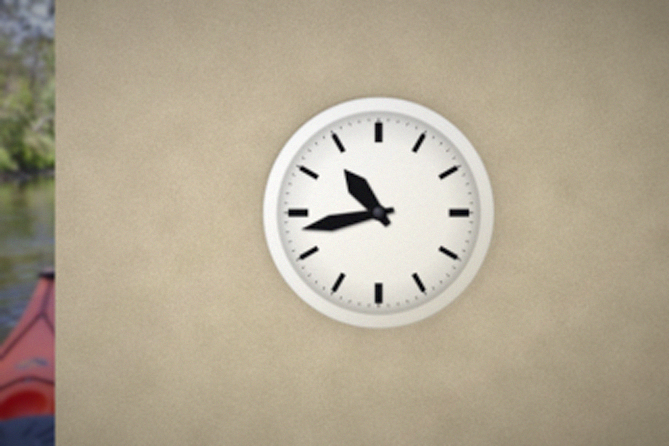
{"hour": 10, "minute": 43}
